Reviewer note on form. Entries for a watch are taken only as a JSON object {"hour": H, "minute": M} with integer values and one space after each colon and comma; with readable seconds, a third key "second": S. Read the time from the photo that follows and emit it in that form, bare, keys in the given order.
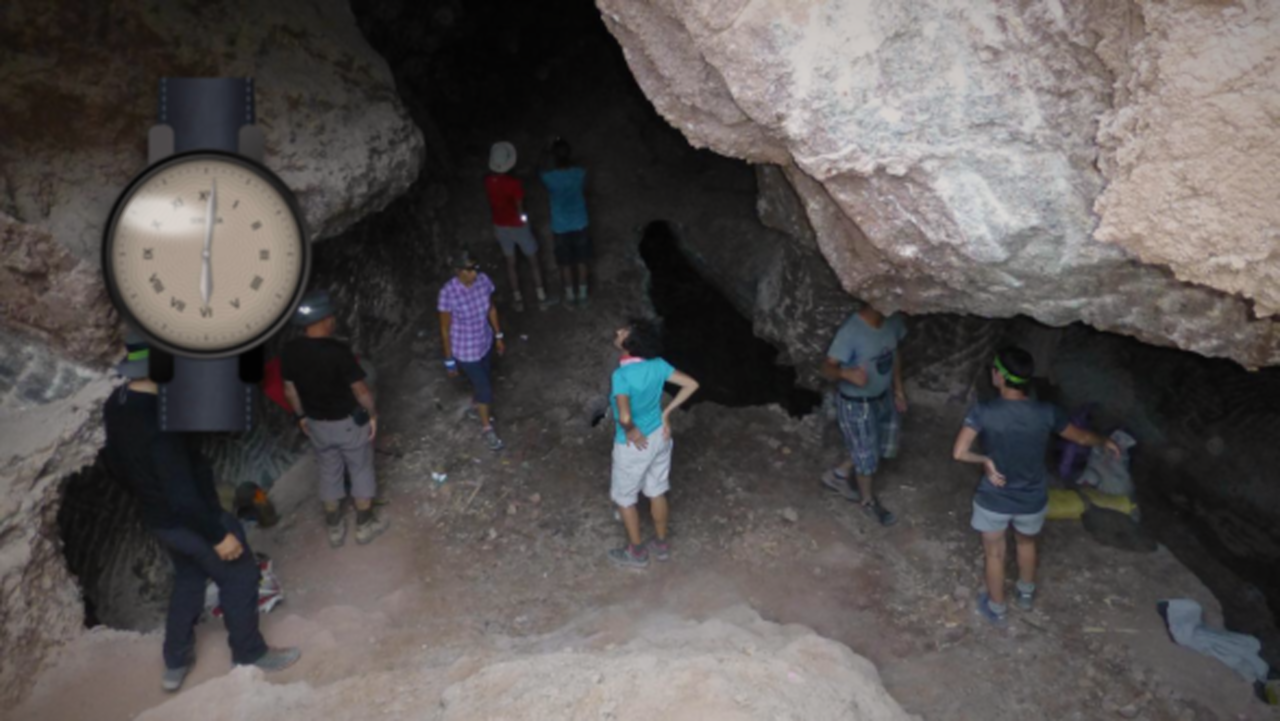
{"hour": 6, "minute": 1}
